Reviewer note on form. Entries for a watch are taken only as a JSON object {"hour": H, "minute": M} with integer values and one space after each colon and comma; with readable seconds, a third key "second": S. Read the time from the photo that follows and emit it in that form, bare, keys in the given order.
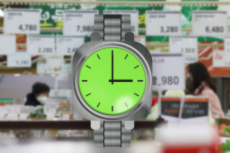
{"hour": 3, "minute": 0}
